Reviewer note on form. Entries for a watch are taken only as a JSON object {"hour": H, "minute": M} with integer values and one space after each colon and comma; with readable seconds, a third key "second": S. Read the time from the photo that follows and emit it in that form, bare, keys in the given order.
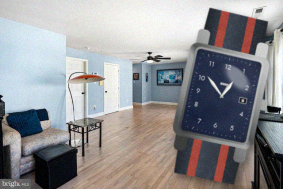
{"hour": 12, "minute": 52}
